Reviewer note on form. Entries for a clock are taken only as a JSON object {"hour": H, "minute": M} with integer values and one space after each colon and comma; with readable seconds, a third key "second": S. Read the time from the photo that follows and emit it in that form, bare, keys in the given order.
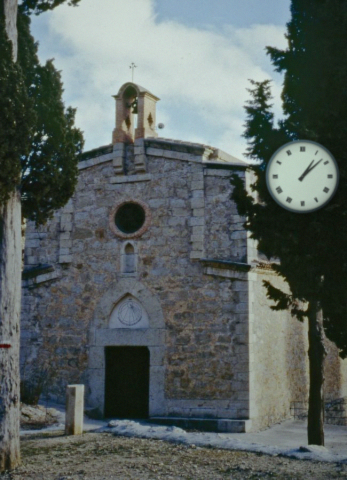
{"hour": 1, "minute": 8}
